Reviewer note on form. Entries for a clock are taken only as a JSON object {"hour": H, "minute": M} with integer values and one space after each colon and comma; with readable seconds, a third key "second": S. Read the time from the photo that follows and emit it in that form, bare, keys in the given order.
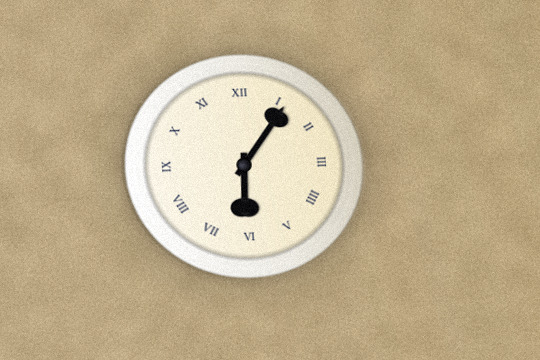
{"hour": 6, "minute": 6}
